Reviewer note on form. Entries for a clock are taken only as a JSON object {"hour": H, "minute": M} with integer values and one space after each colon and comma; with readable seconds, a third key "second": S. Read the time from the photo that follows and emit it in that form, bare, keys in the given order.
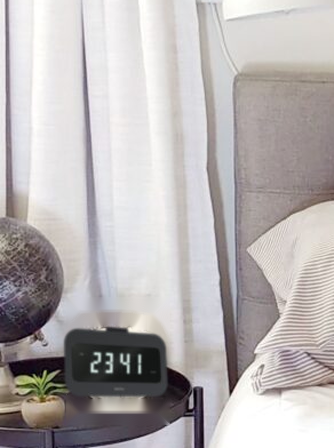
{"hour": 23, "minute": 41}
